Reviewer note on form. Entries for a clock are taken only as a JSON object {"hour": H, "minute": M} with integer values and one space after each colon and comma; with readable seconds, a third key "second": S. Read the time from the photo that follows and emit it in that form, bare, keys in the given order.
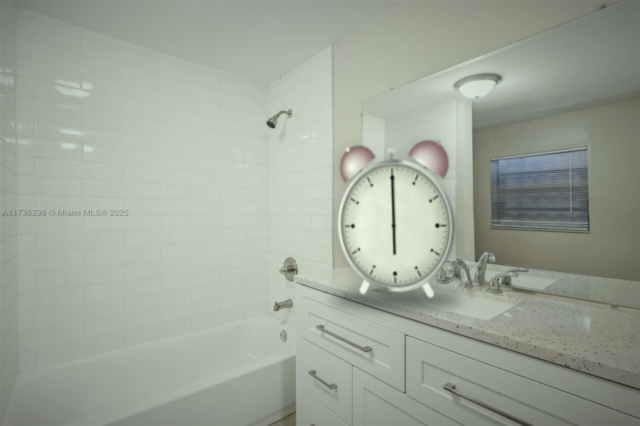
{"hour": 6, "minute": 0}
